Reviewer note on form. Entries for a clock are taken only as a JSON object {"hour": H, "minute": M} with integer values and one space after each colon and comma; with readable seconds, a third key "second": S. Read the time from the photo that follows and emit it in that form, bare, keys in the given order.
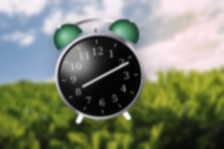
{"hour": 8, "minute": 11}
